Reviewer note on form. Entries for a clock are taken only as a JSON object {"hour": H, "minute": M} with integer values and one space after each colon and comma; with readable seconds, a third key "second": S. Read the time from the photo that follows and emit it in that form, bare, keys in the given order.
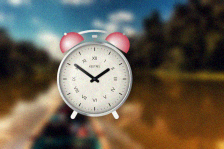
{"hour": 1, "minute": 51}
